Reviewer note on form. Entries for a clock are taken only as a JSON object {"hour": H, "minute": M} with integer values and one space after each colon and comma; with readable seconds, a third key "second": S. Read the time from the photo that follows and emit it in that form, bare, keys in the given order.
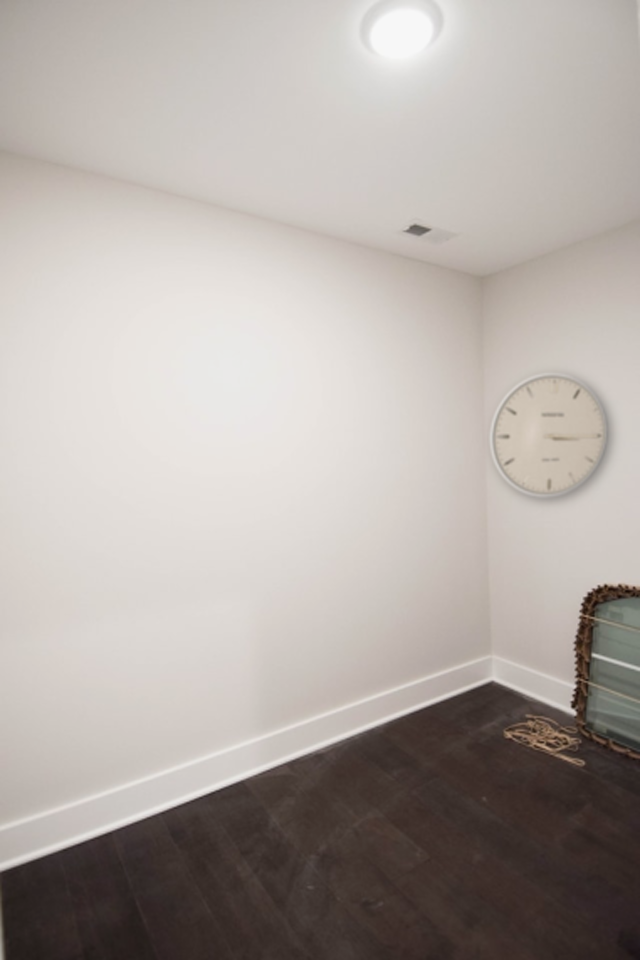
{"hour": 3, "minute": 15}
